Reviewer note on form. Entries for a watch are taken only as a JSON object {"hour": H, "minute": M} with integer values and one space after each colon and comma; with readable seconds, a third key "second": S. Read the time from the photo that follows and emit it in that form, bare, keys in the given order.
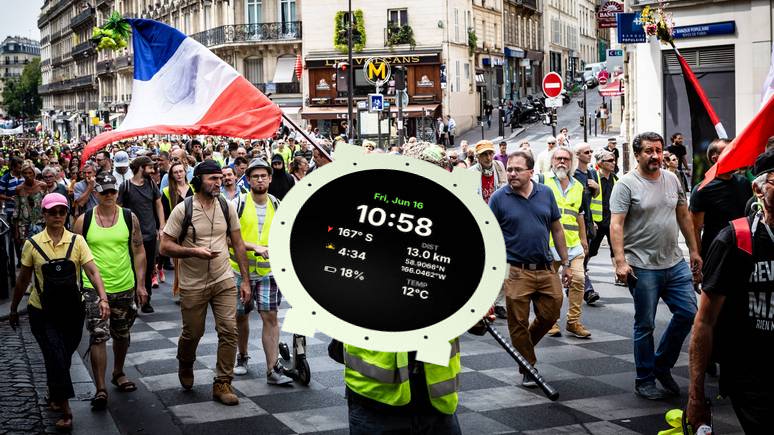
{"hour": 10, "minute": 58}
